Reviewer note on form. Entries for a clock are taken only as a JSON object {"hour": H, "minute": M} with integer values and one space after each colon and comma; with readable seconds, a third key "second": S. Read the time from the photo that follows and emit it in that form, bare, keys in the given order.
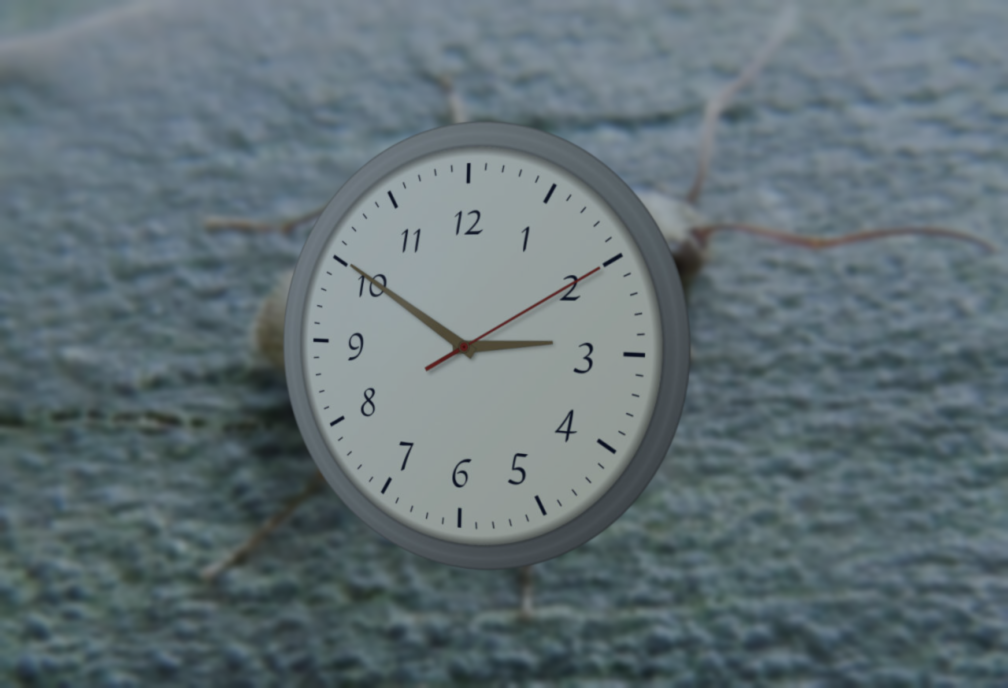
{"hour": 2, "minute": 50, "second": 10}
